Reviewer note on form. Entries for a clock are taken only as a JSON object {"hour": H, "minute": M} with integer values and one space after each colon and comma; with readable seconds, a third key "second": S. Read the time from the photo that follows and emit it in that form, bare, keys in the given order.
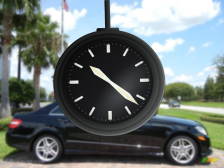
{"hour": 10, "minute": 22}
